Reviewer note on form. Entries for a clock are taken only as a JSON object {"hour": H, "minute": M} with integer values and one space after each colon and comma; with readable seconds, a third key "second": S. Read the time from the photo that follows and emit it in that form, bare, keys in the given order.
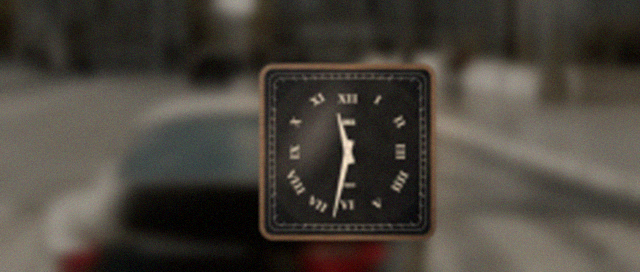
{"hour": 11, "minute": 32}
